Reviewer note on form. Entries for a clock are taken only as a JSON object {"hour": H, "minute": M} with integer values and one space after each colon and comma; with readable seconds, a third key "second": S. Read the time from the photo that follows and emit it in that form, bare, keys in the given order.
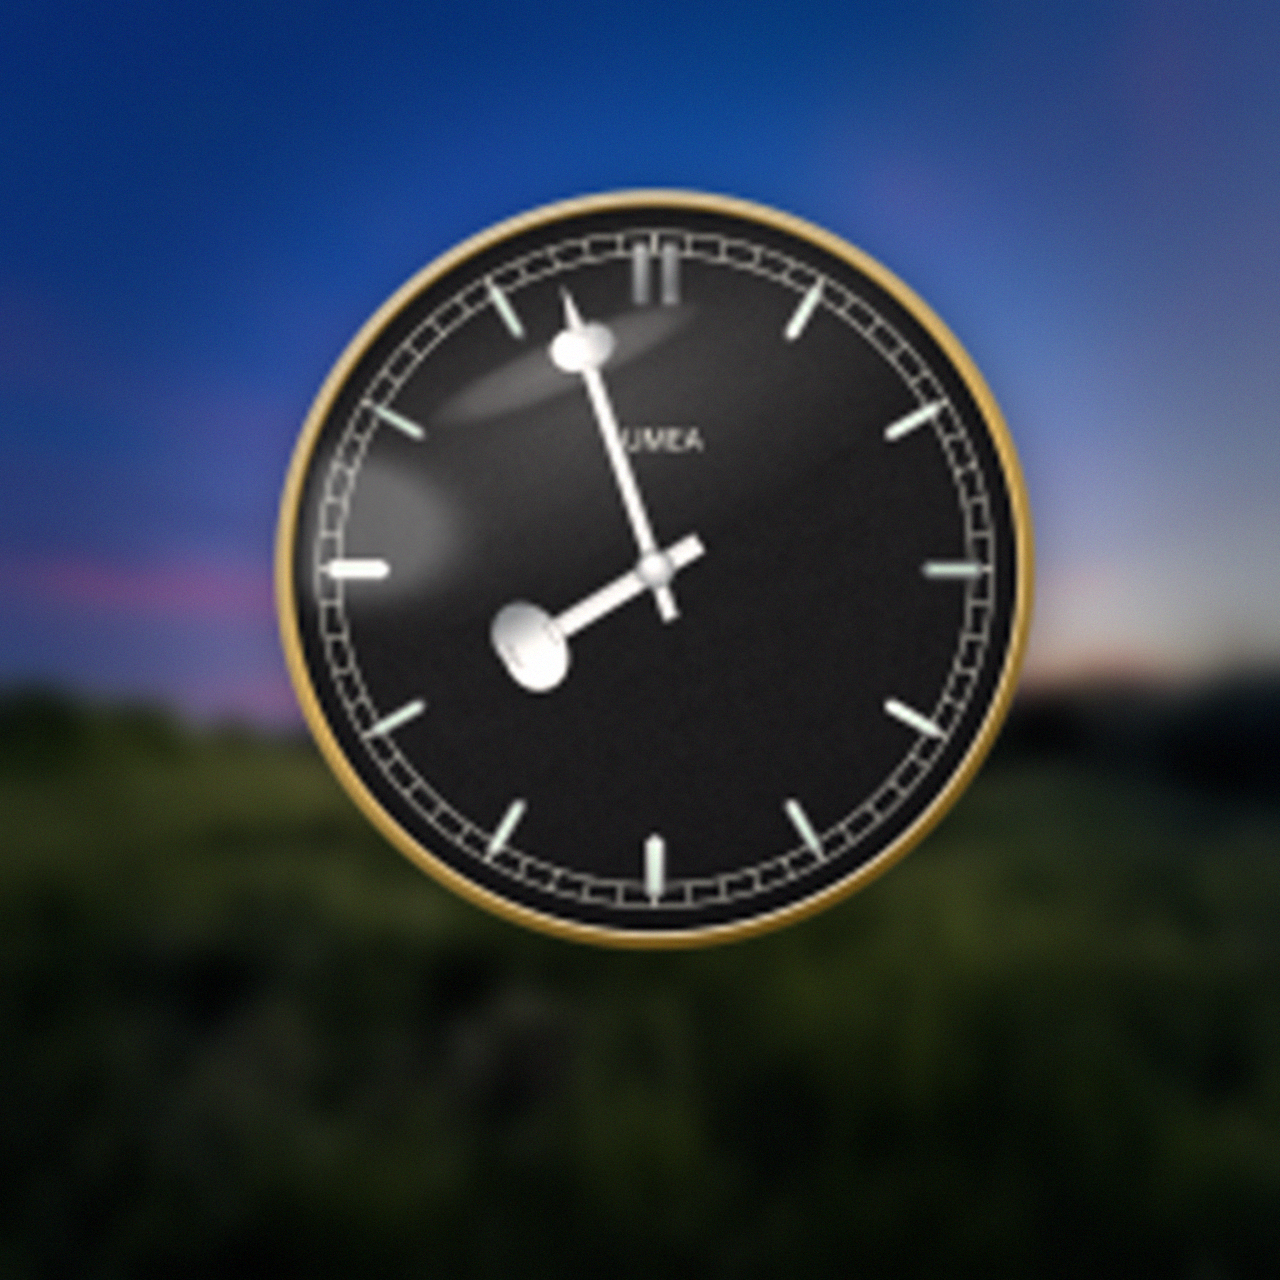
{"hour": 7, "minute": 57}
